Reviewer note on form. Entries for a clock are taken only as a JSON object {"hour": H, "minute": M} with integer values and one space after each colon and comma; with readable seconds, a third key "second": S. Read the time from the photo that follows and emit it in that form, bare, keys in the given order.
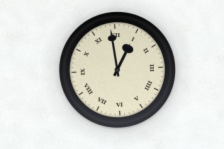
{"hour": 12, "minute": 59}
